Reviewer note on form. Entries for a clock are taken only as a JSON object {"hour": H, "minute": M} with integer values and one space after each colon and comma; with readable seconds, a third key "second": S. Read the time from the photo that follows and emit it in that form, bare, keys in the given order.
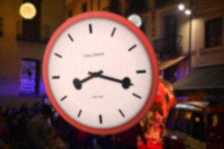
{"hour": 8, "minute": 18}
